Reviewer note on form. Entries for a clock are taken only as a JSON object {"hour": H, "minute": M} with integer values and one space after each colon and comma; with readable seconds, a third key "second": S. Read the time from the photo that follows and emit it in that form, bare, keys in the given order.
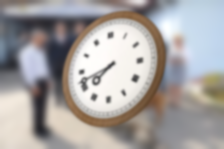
{"hour": 7, "minute": 42}
